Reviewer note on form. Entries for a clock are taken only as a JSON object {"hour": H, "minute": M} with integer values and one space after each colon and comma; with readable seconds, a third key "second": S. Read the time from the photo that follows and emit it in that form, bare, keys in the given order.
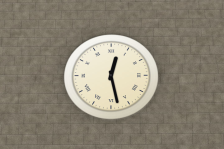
{"hour": 12, "minute": 28}
